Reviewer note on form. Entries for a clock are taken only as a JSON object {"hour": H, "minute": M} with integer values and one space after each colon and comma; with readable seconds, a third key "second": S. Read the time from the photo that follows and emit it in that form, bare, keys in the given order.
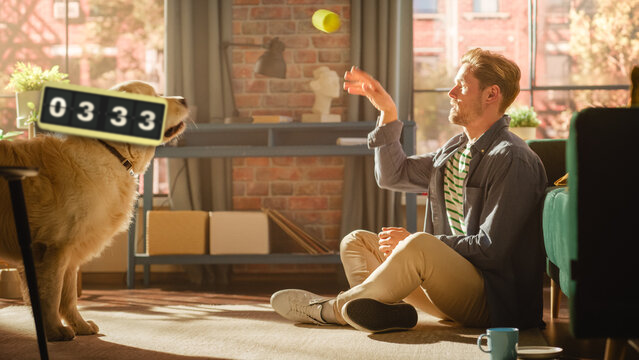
{"hour": 3, "minute": 33}
